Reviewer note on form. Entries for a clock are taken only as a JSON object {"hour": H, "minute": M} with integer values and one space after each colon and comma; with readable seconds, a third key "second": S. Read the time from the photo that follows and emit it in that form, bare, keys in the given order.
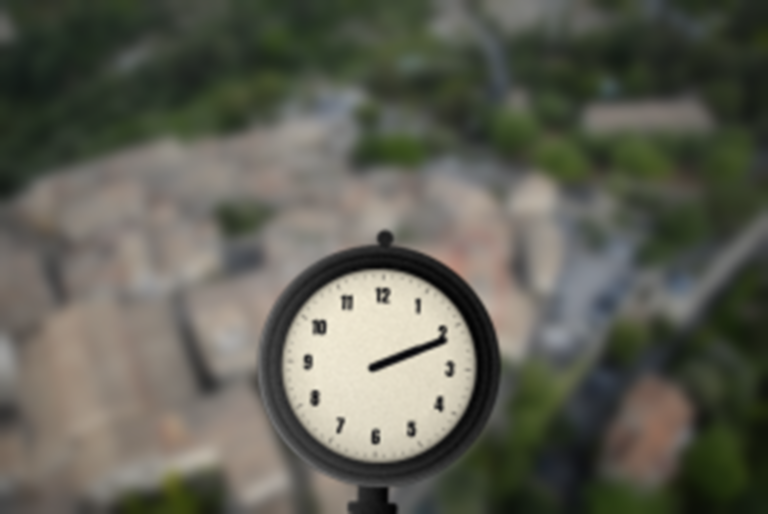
{"hour": 2, "minute": 11}
